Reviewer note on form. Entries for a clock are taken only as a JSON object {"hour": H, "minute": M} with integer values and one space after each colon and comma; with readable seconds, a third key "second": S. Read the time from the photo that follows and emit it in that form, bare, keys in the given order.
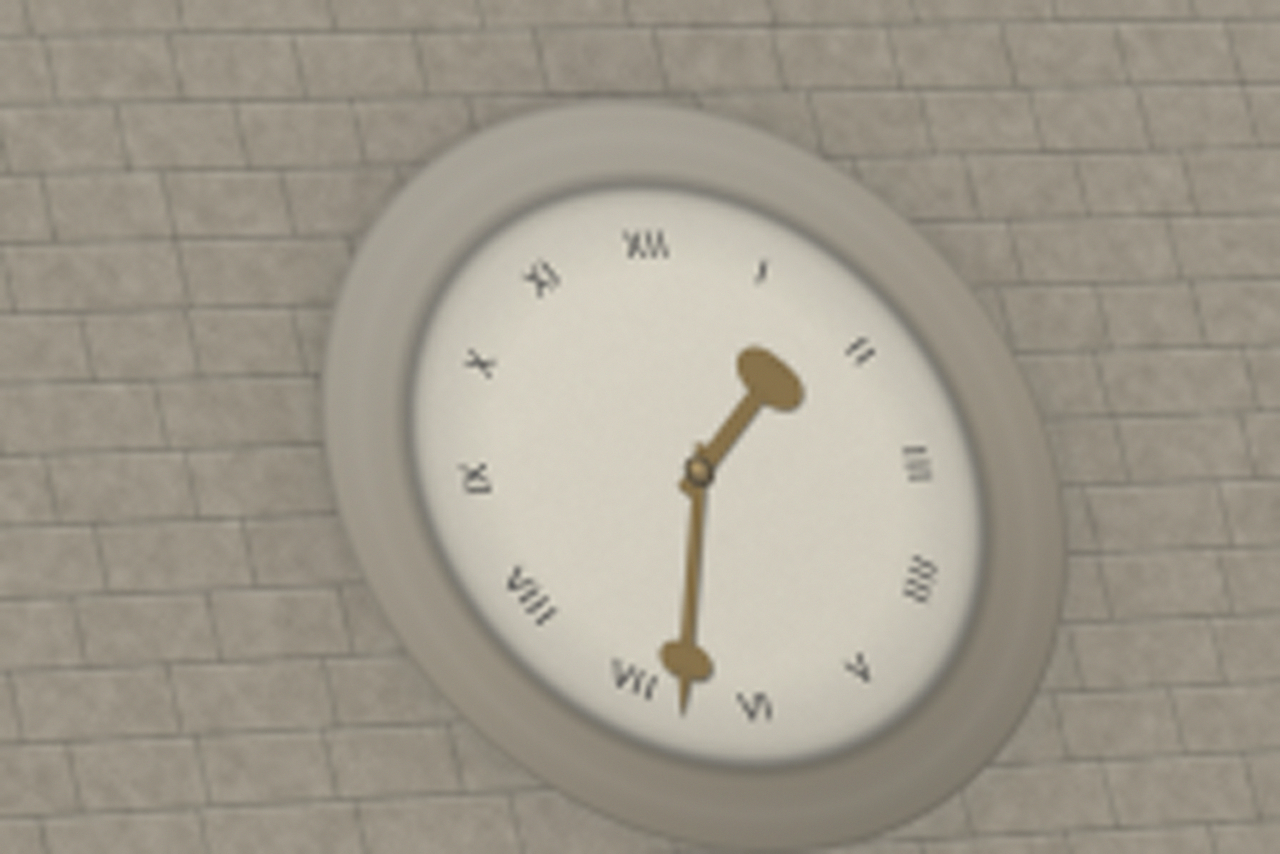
{"hour": 1, "minute": 33}
